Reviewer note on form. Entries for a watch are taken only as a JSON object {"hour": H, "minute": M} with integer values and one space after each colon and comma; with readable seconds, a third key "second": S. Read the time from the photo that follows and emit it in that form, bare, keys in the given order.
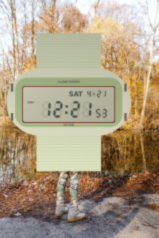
{"hour": 12, "minute": 21}
